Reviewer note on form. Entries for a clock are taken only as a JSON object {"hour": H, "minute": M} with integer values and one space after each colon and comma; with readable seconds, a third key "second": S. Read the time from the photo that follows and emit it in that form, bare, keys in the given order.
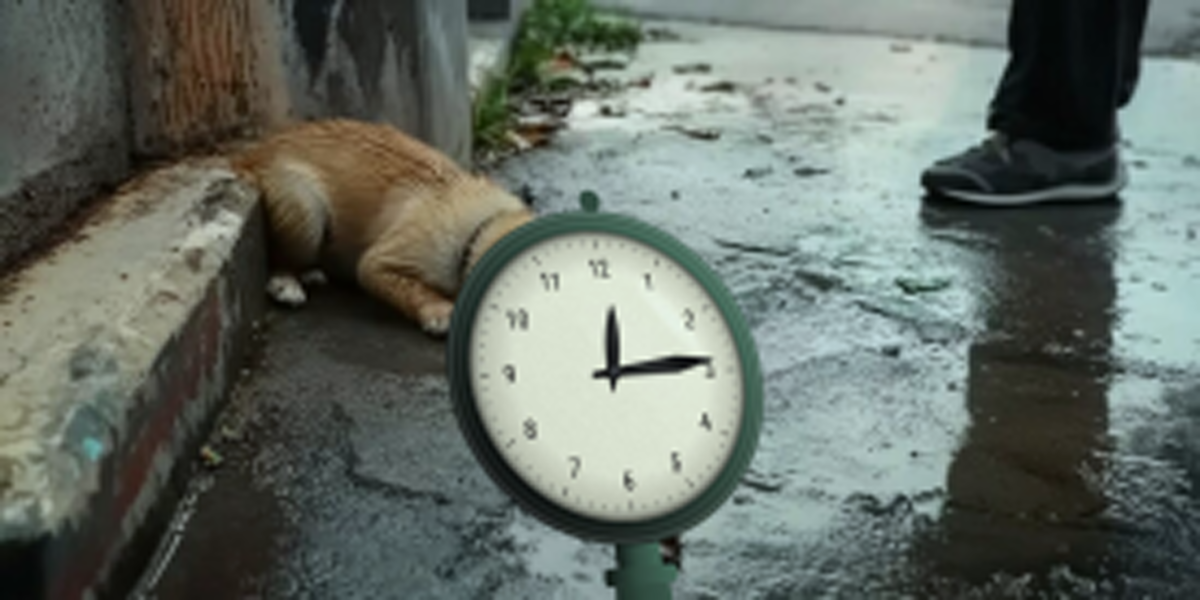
{"hour": 12, "minute": 14}
